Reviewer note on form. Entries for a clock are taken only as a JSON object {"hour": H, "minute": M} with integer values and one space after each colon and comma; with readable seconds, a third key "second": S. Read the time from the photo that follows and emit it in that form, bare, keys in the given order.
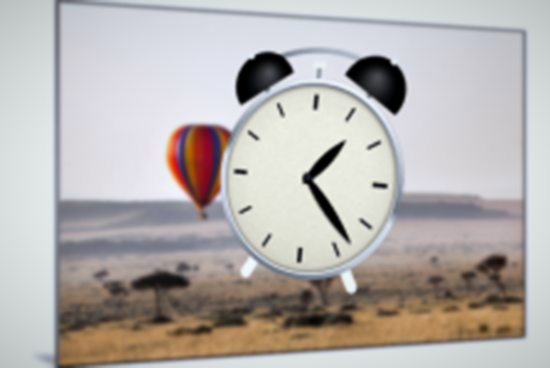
{"hour": 1, "minute": 23}
